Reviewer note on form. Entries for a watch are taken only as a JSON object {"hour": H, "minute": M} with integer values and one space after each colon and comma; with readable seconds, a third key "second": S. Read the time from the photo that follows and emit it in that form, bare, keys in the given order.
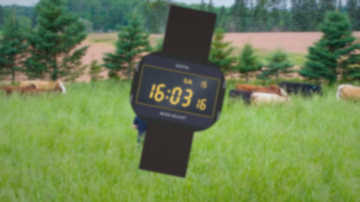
{"hour": 16, "minute": 3, "second": 16}
